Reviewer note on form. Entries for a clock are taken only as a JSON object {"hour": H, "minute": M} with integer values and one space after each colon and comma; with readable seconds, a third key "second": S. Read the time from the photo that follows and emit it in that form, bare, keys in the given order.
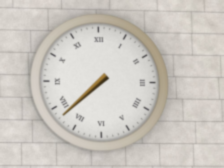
{"hour": 7, "minute": 38}
